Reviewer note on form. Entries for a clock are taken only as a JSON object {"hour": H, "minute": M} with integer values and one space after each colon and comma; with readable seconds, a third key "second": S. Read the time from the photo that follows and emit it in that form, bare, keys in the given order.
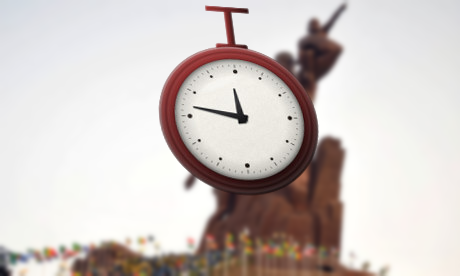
{"hour": 11, "minute": 47}
